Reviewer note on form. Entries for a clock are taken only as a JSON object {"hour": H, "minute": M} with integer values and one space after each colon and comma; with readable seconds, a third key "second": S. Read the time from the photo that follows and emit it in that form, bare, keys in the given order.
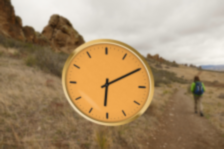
{"hour": 6, "minute": 10}
